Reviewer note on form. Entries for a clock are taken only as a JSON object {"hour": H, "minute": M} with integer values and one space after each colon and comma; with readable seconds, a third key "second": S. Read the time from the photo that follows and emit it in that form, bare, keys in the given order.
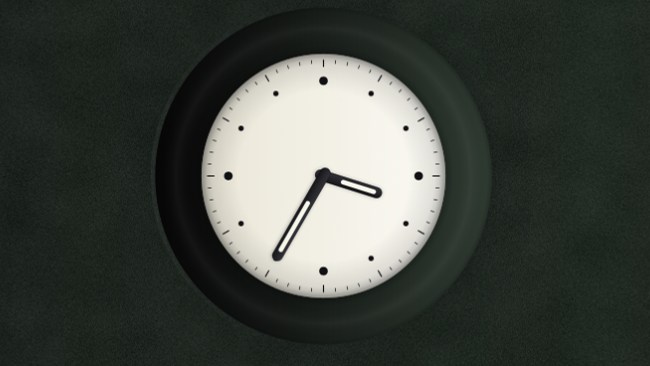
{"hour": 3, "minute": 35}
